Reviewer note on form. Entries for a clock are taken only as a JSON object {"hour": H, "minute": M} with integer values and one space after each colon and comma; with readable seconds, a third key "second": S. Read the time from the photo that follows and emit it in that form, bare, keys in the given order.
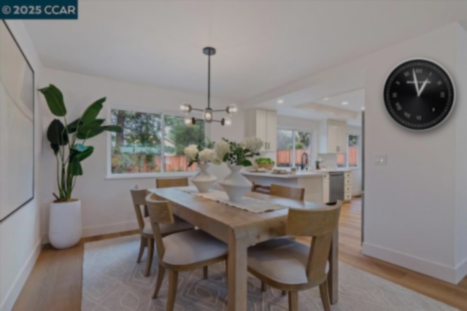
{"hour": 12, "minute": 58}
